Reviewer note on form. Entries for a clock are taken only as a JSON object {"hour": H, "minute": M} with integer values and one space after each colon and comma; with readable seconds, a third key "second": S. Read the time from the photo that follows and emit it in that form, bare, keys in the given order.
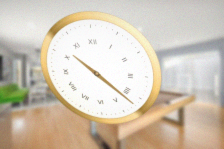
{"hour": 10, "minute": 22}
